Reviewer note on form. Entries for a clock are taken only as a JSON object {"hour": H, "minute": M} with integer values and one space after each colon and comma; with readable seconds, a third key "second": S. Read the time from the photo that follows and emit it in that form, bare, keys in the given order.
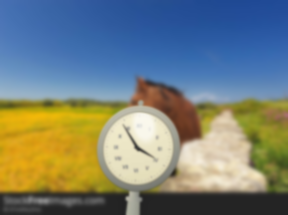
{"hour": 3, "minute": 54}
